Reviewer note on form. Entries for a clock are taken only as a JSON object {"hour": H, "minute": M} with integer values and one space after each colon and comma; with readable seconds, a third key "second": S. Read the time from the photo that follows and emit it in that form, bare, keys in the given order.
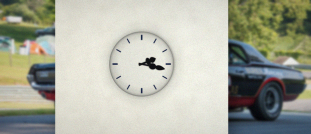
{"hour": 2, "minute": 17}
